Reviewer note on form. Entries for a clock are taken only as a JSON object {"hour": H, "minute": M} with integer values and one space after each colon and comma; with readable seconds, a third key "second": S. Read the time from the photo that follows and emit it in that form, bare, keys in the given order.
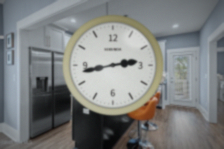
{"hour": 2, "minute": 43}
